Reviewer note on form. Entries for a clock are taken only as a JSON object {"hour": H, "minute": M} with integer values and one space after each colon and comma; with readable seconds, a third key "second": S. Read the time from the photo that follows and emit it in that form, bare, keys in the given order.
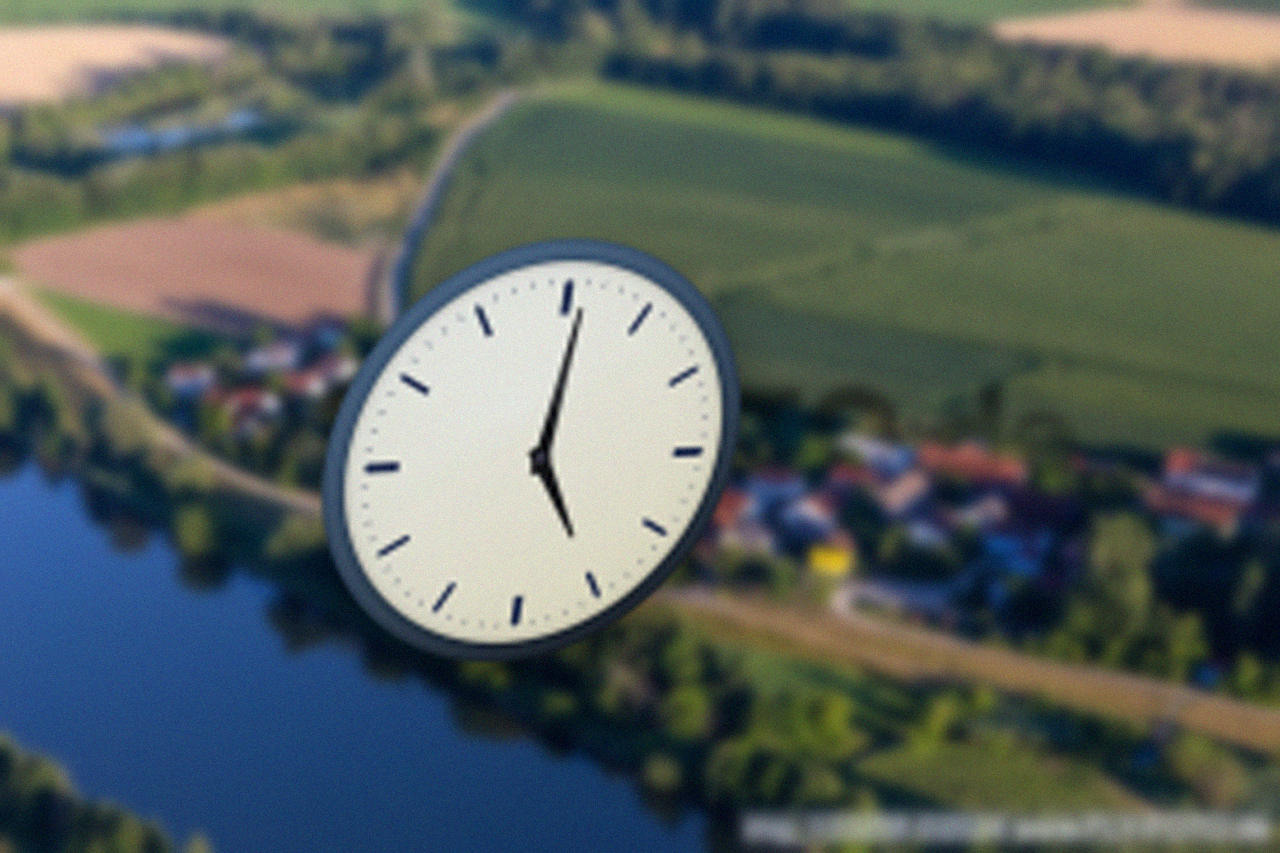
{"hour": 5, "minute": 1}
